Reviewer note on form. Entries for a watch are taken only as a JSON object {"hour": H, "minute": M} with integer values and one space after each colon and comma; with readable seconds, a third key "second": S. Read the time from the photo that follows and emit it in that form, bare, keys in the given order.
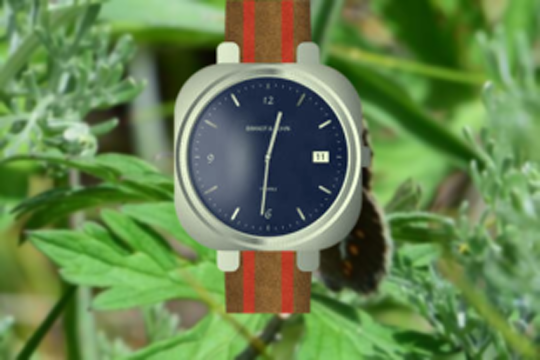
{"hour": 12, "minute": 31}
